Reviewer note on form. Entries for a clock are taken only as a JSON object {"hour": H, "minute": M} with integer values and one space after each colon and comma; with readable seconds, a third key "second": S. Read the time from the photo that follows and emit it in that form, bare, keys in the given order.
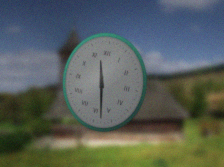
{"hour": 11, "minute": 28}
